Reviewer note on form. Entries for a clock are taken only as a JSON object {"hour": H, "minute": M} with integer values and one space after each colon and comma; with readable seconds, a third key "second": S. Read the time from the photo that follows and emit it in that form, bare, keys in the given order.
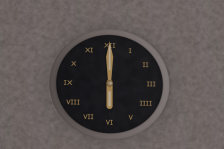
{"hour": 6, "minute": 0}
